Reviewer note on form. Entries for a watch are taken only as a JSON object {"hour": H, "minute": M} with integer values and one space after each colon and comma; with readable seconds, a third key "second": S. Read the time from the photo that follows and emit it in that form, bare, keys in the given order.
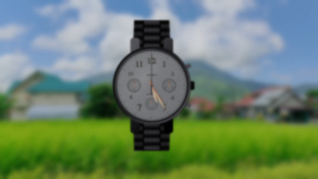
{"hour": 5, "minute": 25}
